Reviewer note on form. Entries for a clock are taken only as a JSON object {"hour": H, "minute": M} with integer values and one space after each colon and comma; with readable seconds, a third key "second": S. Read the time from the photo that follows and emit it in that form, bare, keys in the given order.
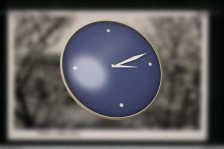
{"hour": 3, "minute": 12}
